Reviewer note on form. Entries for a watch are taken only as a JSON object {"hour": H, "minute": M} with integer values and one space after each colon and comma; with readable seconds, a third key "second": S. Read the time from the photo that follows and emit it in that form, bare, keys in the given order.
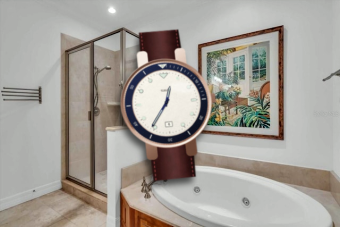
{"hour": 12, "minute": 36}
